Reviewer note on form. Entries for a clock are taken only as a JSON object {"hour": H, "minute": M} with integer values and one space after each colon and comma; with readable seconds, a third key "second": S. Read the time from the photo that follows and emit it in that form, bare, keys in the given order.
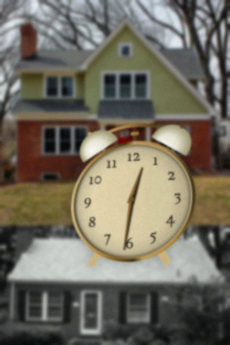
{"hour": 12, "minute": 31}
